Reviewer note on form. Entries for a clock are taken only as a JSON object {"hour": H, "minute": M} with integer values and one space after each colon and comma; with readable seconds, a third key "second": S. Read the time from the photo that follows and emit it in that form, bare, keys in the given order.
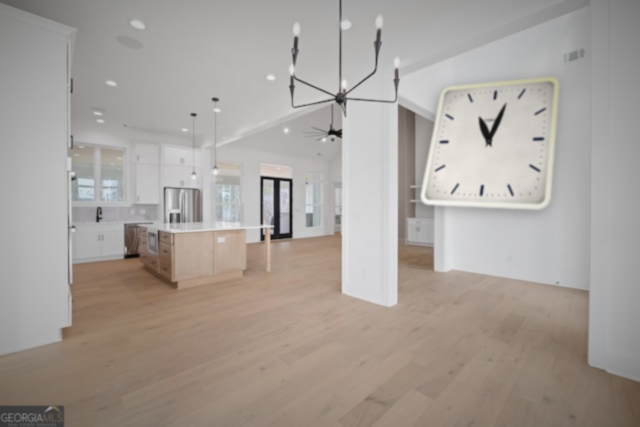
{"hour": 11, "minute": 3}
